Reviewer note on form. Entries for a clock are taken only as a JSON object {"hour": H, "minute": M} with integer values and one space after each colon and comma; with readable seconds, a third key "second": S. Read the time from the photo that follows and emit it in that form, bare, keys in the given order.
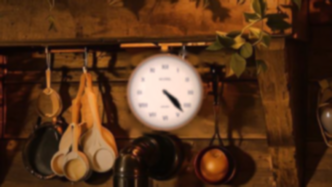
{"hour": 4, "minute": 23}
